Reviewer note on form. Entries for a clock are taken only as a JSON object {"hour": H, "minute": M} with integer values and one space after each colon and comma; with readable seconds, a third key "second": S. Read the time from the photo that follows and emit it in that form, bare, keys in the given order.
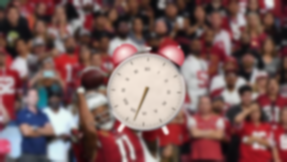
{"hour": 6, "minute": 33}
